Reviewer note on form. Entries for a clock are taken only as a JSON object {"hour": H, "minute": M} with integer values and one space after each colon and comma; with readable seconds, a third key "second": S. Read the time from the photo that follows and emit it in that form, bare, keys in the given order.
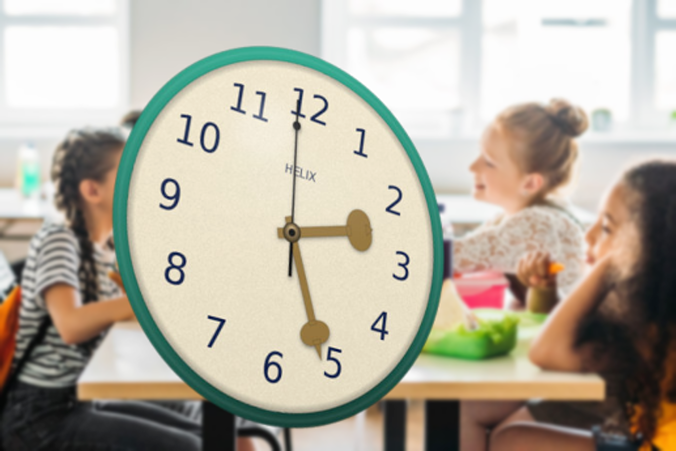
{"hour": 2, "minute": 25, "second": 59}
